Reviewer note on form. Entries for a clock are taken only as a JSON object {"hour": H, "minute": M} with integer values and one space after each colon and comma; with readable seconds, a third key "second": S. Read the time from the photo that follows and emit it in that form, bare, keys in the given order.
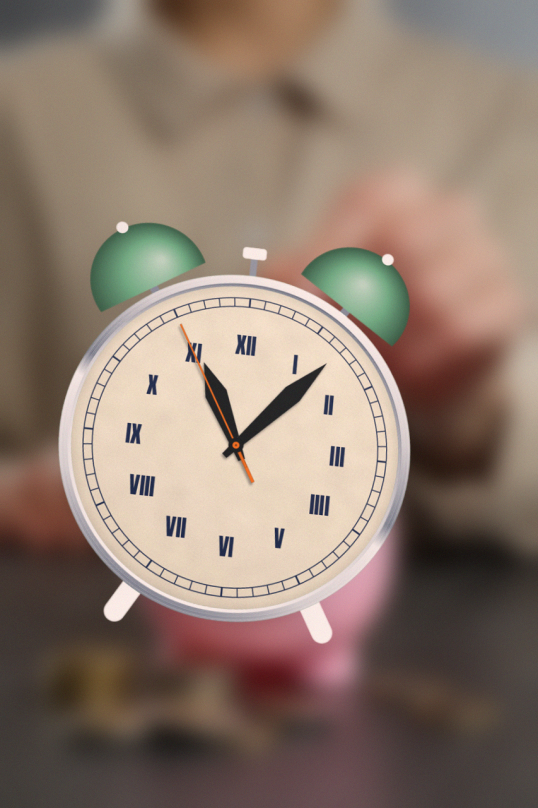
{"hour": 11, "minute": 6, "second": 55}
